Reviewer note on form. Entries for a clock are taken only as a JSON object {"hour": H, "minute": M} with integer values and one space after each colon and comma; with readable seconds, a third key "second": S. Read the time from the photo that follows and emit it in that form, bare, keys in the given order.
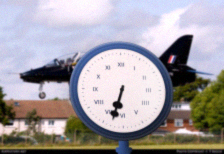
{"hour": 6, "minute": 33}
